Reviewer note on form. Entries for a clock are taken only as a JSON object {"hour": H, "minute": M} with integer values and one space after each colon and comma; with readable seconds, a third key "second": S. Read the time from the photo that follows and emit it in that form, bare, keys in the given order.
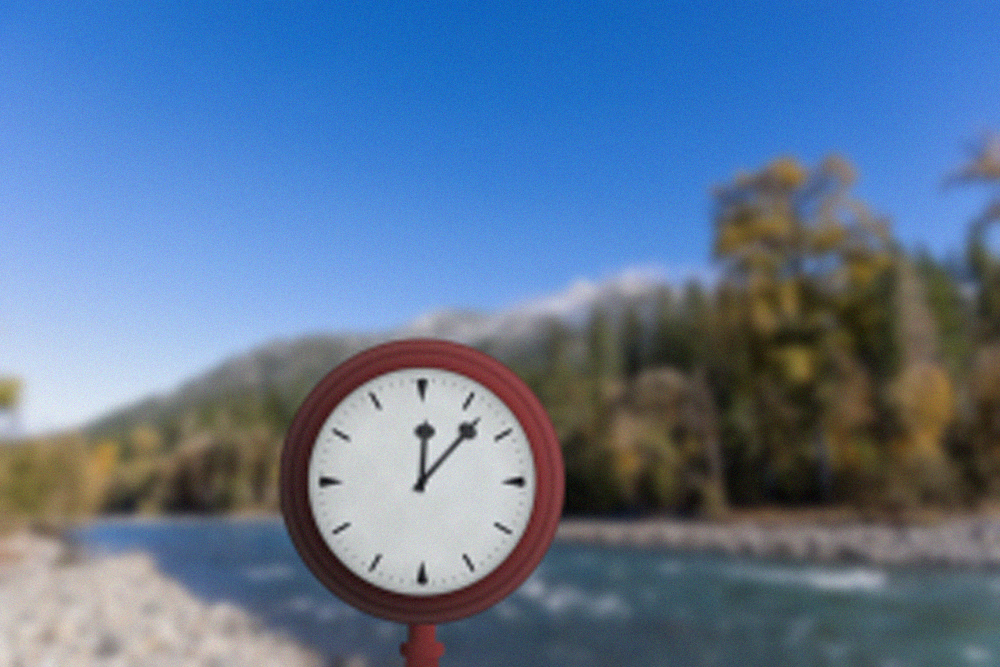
{"hour": 12, "minute": 7}
